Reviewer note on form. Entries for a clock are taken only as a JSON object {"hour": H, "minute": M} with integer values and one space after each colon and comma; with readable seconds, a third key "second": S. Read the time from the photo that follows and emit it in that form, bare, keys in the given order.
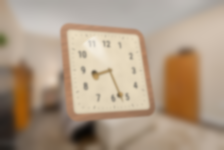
{"hour": 8, "minute": 27}
